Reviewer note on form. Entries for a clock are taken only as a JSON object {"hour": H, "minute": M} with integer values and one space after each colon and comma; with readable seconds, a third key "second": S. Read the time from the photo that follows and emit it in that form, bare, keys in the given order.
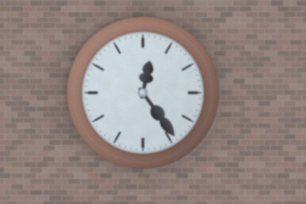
{"hour": 12, "minute": 24}
